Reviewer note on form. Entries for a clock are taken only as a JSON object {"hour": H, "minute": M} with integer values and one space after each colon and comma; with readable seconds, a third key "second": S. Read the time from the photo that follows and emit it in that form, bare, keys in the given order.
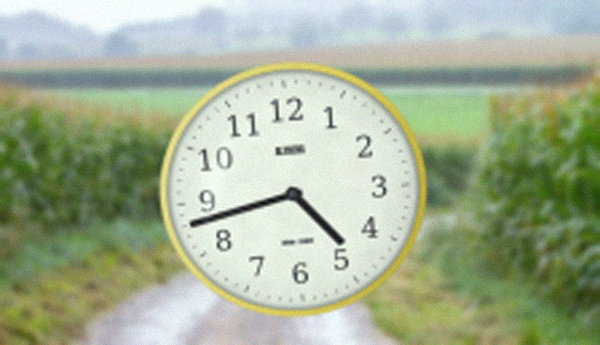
{"hour": 4, "minute": 43}
